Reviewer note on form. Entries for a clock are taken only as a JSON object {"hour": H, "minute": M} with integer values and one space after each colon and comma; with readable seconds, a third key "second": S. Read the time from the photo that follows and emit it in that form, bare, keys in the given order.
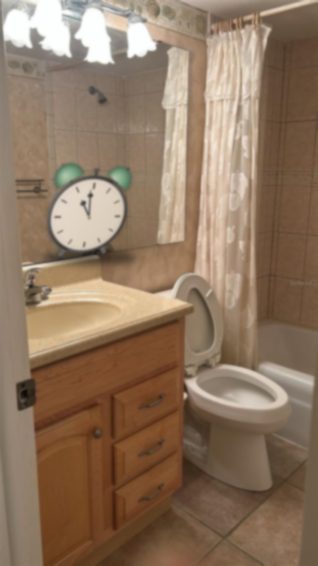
{"hour": 10, "minute": 59}
